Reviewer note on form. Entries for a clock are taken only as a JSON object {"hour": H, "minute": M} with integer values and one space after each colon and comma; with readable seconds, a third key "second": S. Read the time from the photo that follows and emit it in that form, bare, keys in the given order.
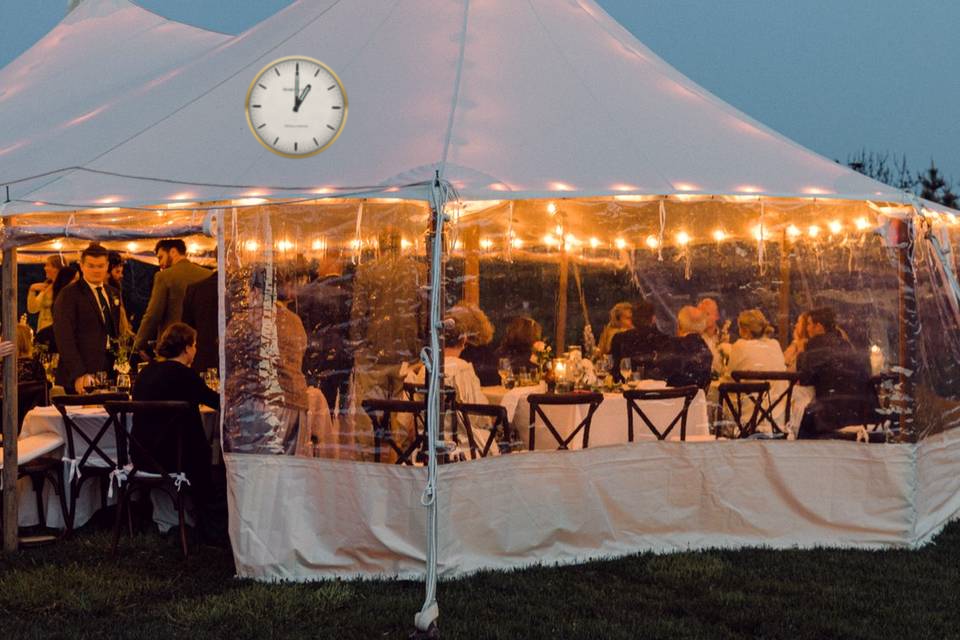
{"hour": 1, "minute": 0}
